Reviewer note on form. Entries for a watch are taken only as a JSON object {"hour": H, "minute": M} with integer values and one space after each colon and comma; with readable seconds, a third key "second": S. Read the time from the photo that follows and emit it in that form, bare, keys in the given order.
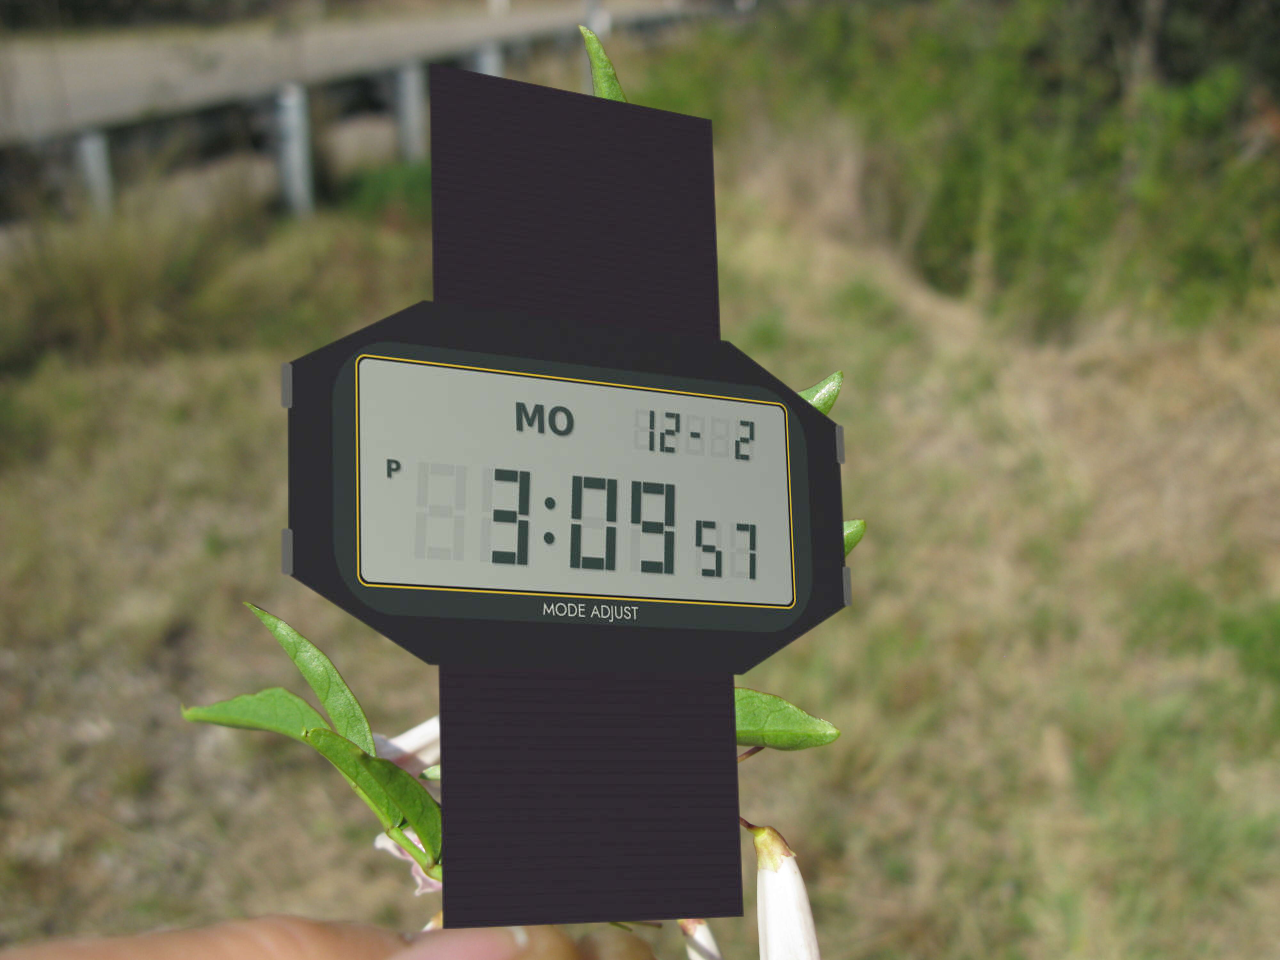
{"hour": 3, "minute": 9, "second": 57}
